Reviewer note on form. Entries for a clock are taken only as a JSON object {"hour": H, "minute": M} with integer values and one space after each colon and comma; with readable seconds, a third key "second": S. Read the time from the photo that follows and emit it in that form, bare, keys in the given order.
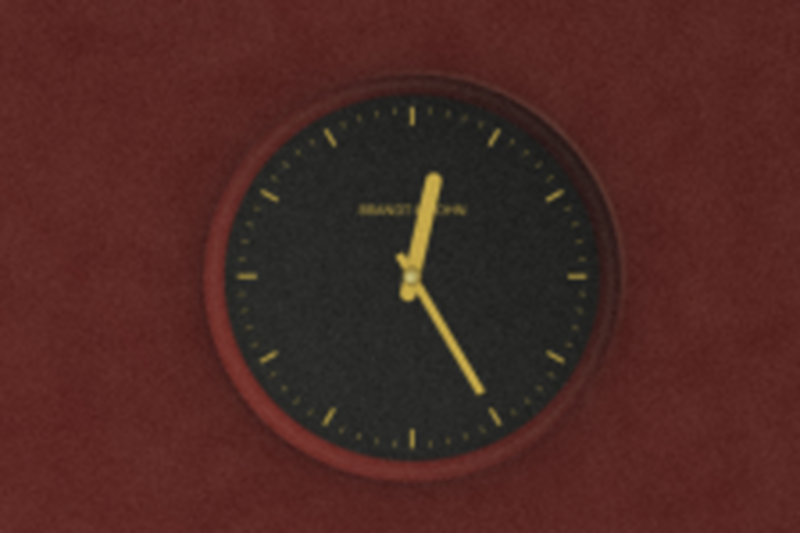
{"hour": 12, "minute": 25}
